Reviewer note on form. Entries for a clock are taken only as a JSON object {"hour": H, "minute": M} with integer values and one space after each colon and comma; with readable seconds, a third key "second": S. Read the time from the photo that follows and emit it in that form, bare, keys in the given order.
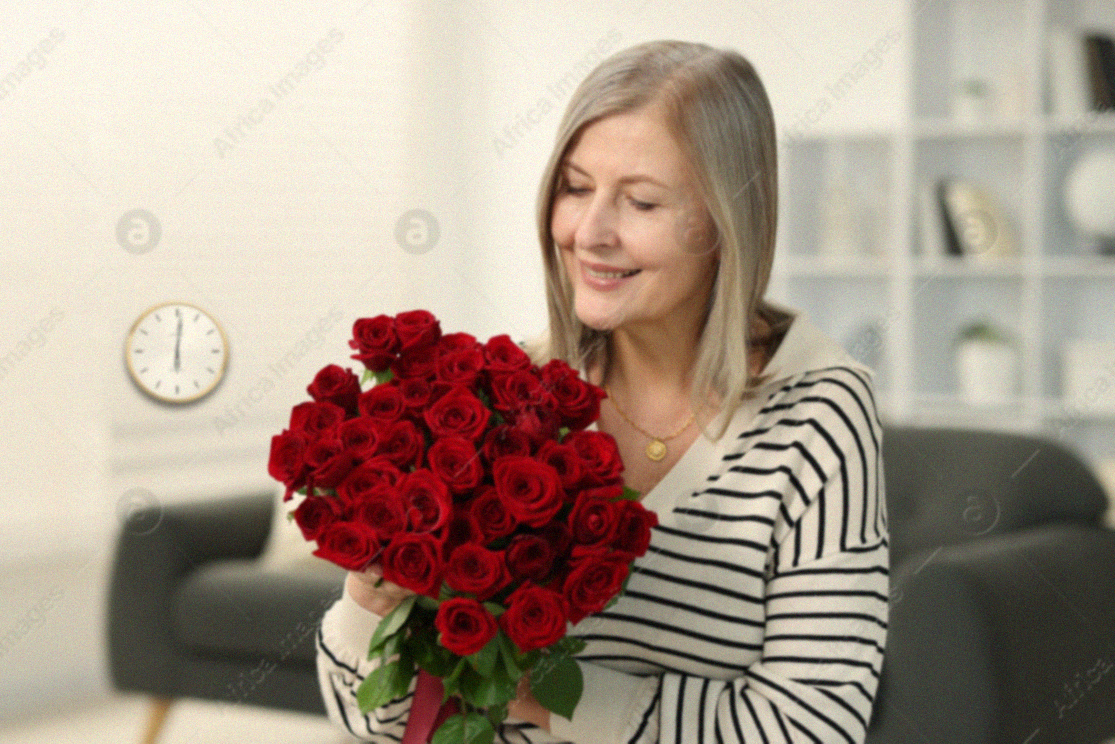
{"hour": 6, "minute": 1}
